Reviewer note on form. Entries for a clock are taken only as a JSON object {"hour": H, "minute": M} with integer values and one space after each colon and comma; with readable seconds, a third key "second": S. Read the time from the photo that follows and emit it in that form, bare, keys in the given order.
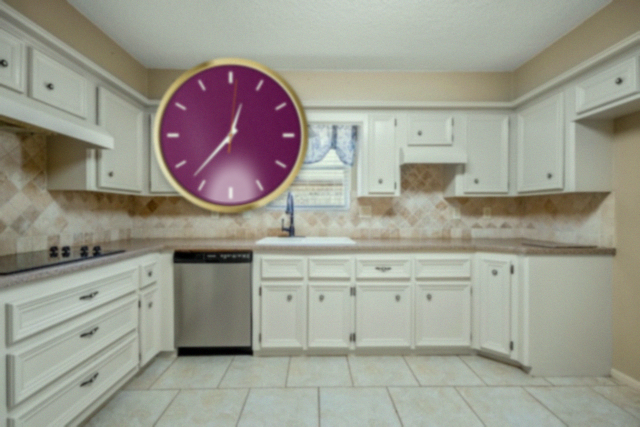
{"hour": 12, "minute": 37, "second": 1}
